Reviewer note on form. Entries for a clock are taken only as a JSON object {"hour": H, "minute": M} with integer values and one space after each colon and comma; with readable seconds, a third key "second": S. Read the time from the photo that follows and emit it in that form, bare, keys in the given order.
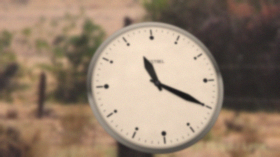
{"hour": 11, "minute": 20}
